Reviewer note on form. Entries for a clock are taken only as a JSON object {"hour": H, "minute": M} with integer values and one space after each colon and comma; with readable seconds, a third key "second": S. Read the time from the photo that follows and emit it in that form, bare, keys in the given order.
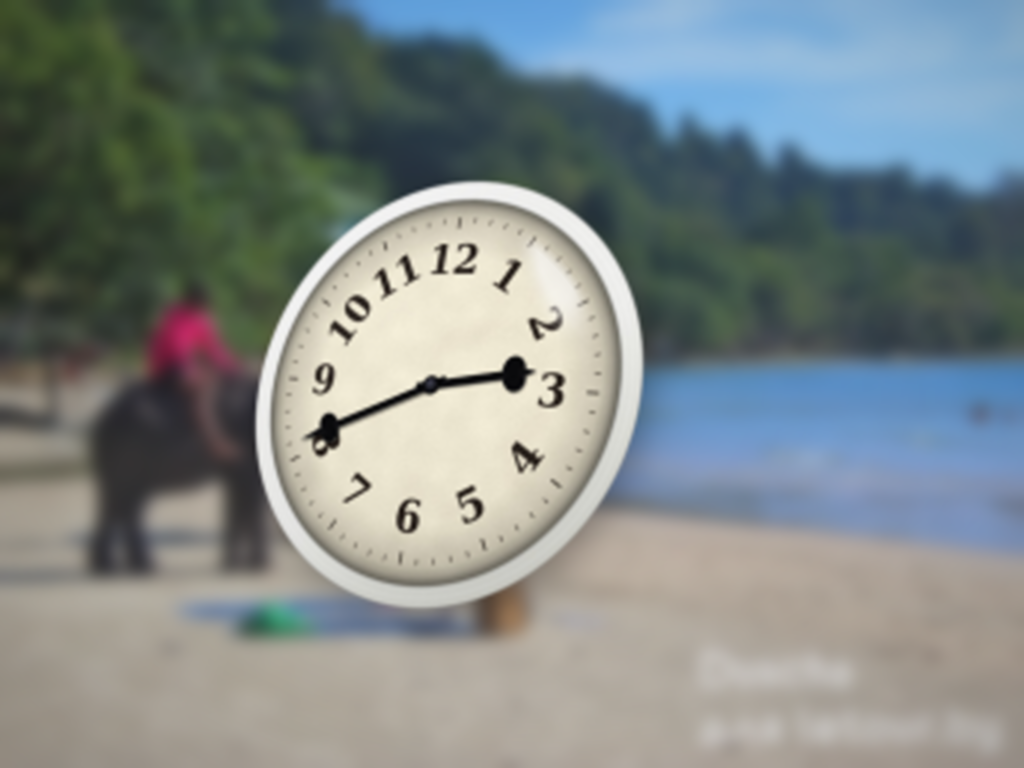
{"hour": 2, "minute": 41}
